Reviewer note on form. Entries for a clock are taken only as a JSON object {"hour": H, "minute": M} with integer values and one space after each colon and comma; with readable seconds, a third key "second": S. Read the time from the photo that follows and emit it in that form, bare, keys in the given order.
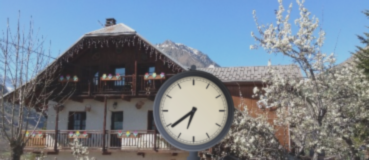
{"hour": 6, "minute": 39}
